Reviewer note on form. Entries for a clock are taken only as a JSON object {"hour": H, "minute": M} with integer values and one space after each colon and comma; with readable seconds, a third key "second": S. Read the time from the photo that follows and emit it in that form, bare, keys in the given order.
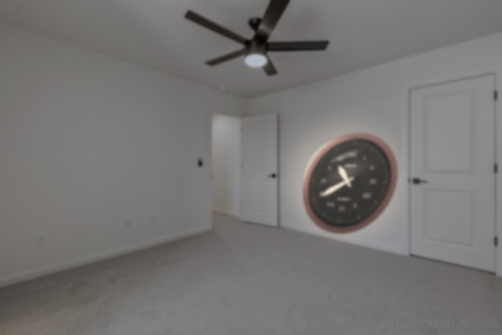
{"hour": 10, "minute": 40}
